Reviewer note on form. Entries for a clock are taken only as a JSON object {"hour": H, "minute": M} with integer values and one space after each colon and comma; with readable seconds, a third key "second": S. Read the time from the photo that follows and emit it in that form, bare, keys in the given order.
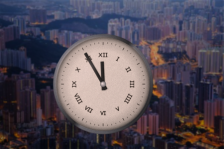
{"hour": 11, "minute": 55}
